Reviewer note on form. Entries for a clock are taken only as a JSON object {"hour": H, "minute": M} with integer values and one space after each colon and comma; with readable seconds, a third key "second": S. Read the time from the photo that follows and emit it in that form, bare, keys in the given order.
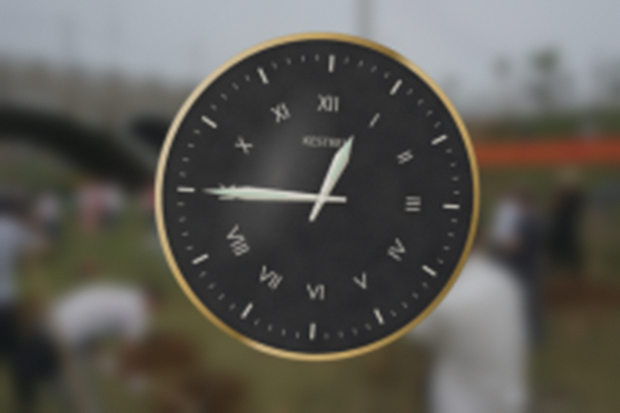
{"hour": 12, "minute": 45}
